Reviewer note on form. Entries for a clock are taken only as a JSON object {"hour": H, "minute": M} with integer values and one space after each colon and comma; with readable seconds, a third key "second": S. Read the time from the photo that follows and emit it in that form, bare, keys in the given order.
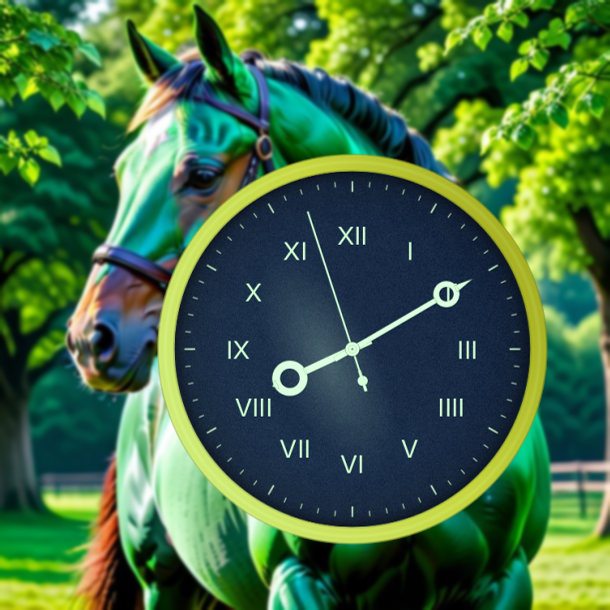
{"hour": 8, "minute": 9, "second": 57}
